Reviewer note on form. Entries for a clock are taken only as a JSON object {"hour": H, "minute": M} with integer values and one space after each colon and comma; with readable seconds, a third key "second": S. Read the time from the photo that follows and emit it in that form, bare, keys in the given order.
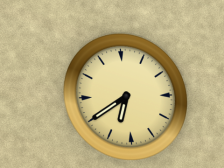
{"hour": 6, "minute": 40}
